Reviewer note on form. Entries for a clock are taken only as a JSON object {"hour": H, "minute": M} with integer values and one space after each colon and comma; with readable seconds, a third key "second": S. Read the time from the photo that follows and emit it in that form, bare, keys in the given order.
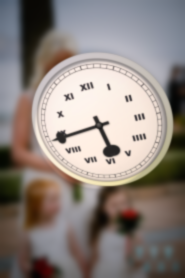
{"hour": 5, "minute": 44}
